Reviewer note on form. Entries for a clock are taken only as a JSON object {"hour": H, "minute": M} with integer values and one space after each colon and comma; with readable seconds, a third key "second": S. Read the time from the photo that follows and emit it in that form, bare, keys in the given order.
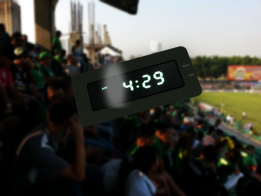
{"hour": 4, "minute": 29}
